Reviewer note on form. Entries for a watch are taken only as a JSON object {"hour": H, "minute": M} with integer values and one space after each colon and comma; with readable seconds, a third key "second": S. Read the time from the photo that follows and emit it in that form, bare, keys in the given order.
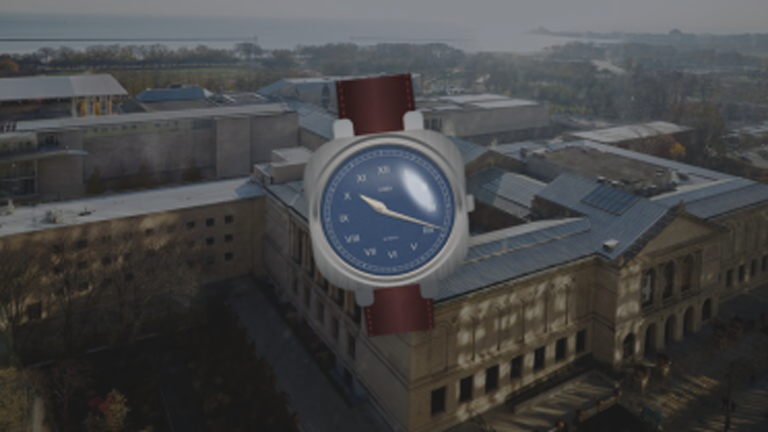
{"hour": 10, "minute": 19}
